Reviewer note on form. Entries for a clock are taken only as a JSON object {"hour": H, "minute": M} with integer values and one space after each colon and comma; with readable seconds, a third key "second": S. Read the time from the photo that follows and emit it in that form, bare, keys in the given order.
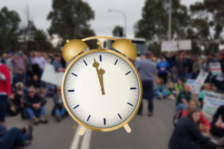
{"hour": 11, "minute": 58}
